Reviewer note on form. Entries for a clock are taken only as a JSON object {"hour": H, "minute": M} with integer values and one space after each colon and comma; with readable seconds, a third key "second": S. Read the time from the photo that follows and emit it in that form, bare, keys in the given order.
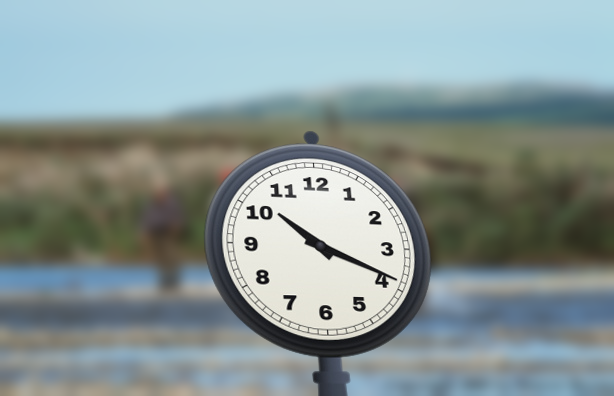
{"hour": 10, "minute": 19}
